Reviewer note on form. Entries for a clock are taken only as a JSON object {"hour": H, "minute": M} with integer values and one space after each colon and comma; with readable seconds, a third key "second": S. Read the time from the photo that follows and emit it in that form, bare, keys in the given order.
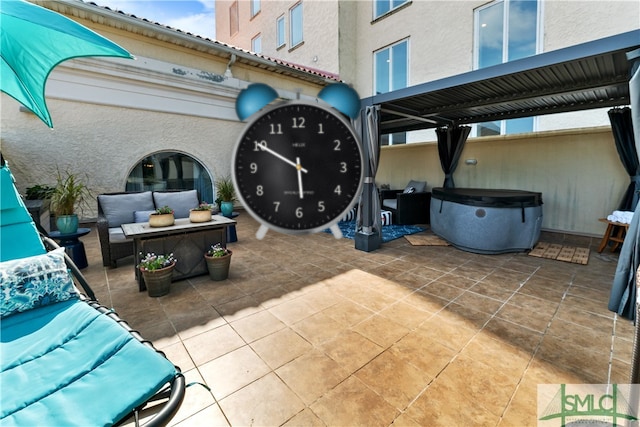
{"hour": 5, "minute": 50}
